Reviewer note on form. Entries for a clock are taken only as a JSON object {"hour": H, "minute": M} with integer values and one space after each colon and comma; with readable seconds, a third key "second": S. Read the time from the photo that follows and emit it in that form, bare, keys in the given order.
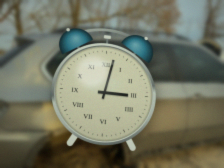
{"hour": 3, "minute": 2}
